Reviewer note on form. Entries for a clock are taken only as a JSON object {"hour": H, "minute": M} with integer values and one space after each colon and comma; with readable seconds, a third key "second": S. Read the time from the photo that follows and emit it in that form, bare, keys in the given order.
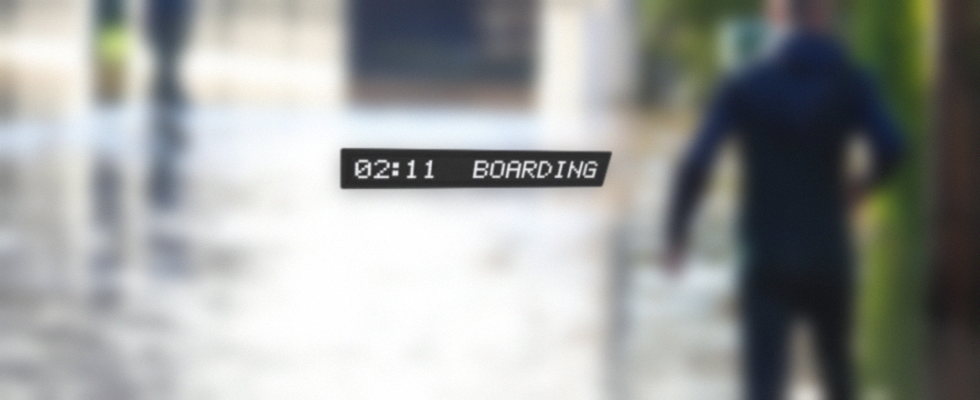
{"hour": 2, "minute": 11}
